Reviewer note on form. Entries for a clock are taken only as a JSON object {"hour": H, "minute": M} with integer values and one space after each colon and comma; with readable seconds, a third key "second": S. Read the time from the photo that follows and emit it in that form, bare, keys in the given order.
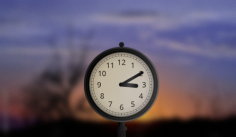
{"hour": 3, "minute": 10}
